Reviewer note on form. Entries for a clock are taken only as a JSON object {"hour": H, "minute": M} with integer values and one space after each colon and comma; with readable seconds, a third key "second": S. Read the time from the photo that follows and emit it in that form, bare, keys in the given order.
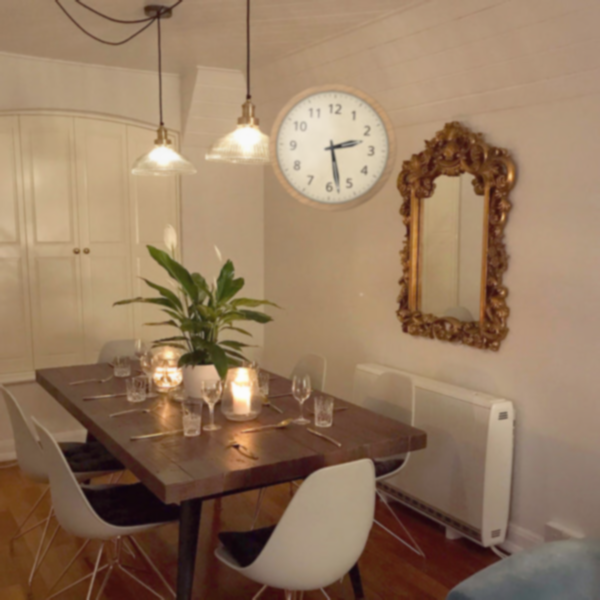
{"hour": 2, "minute": 28}
